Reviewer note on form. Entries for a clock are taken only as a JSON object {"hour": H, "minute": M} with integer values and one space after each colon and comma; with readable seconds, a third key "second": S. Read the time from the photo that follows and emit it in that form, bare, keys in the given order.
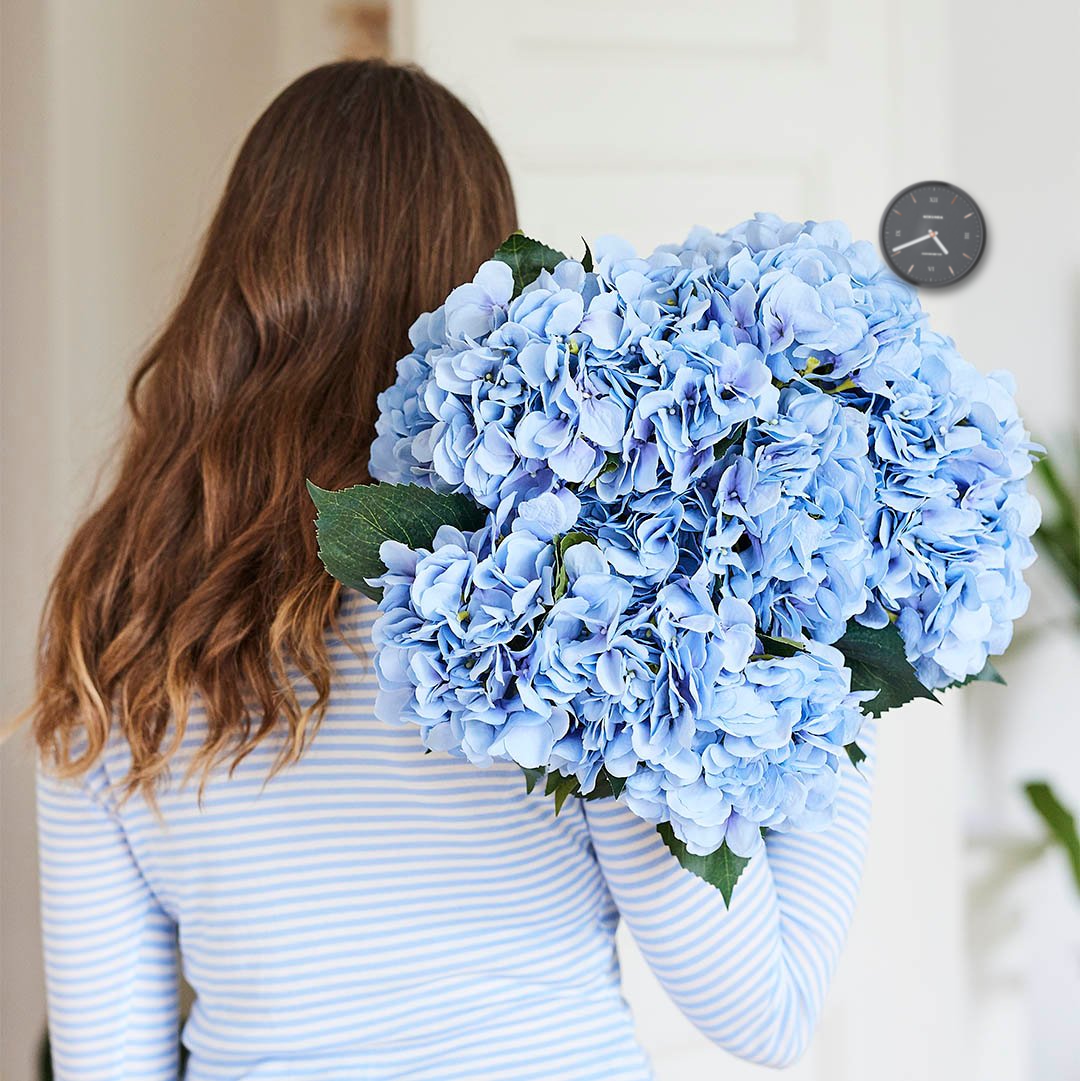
{"hour": 4, "minute": 41}
